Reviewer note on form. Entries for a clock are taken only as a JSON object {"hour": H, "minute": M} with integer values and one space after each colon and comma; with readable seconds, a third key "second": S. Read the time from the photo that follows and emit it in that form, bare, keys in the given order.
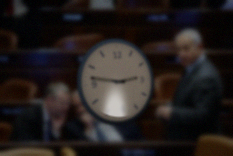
{"hour": 2, "minute": 47}
